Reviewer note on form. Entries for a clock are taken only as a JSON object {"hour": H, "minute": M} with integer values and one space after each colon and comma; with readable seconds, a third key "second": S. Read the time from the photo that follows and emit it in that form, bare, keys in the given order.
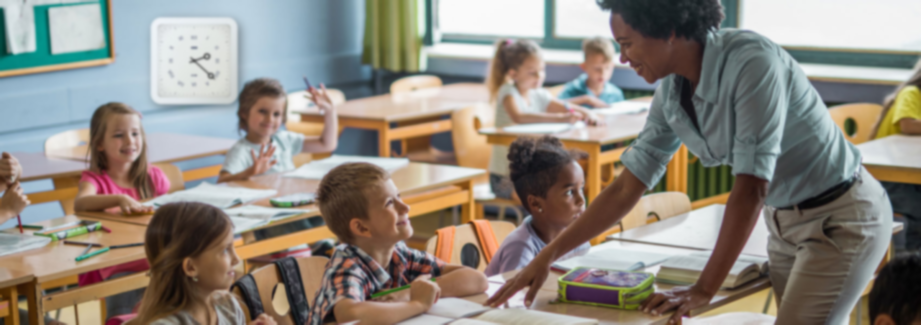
{"hour": 2, "minute": 22}
